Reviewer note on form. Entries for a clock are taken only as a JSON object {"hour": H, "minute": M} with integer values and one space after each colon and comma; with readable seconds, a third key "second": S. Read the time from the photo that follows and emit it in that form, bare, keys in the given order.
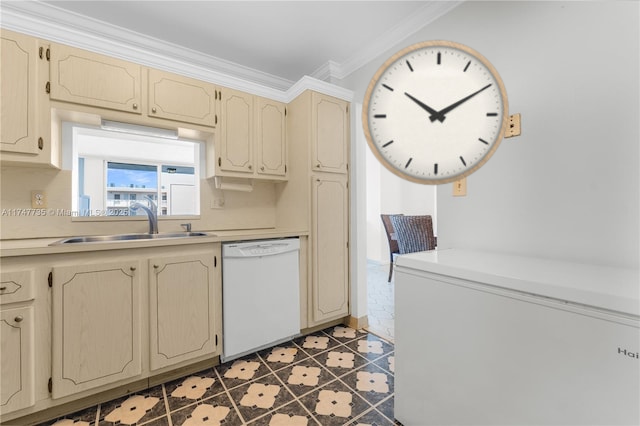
{"hour": 10, "minute": 10}
